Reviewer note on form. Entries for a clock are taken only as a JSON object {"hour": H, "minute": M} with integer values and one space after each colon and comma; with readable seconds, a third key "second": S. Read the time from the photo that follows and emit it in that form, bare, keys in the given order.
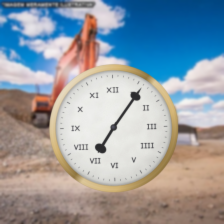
{"hour": 7, "minute": 6}
